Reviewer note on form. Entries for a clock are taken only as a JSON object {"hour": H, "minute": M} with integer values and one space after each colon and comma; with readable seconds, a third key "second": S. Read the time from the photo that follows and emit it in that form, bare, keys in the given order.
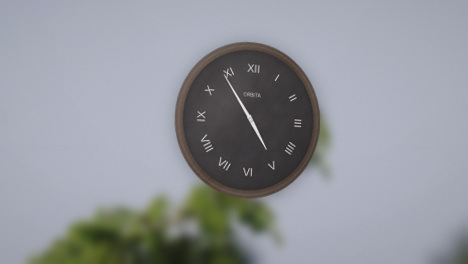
{"hour": 4, "minute": 54}
